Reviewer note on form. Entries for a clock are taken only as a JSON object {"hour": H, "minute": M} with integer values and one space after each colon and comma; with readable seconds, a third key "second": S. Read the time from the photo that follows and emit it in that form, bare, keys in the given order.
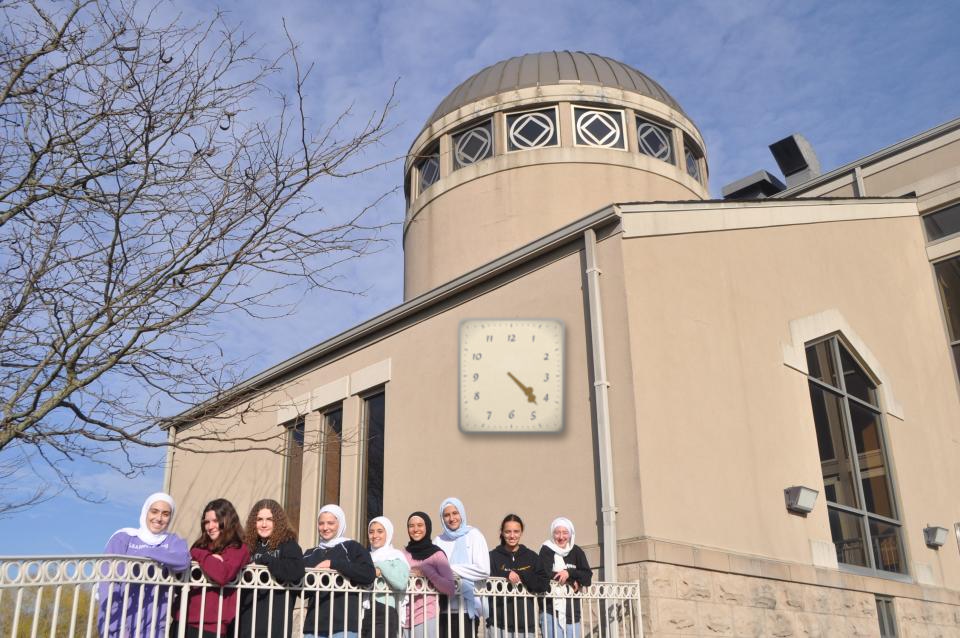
{"hour": 4, "minute": 23}
